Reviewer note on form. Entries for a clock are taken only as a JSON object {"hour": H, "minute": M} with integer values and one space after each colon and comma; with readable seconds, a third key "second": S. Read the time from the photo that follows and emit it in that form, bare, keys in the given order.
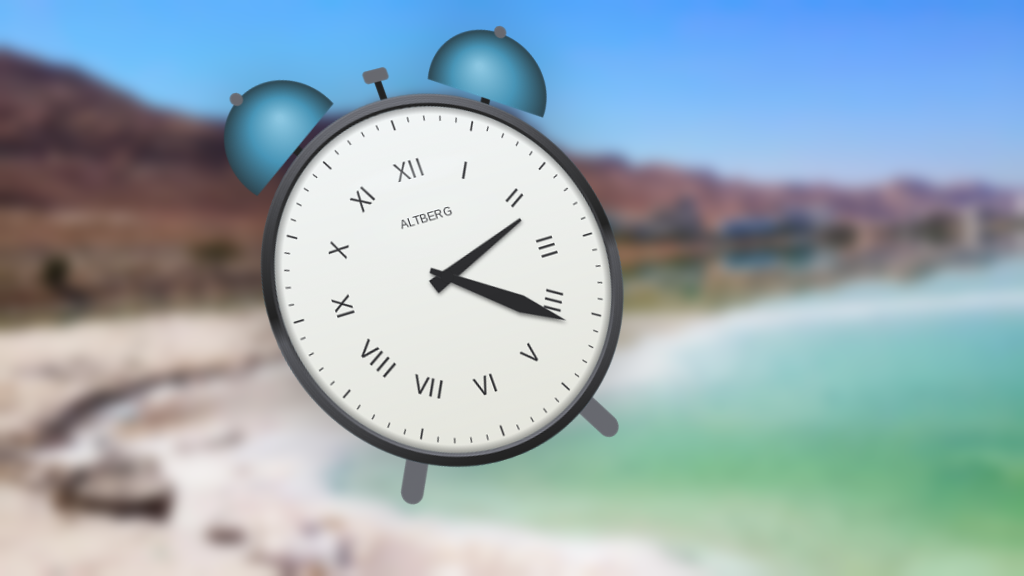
{"hour": 2, "minute": 21}
